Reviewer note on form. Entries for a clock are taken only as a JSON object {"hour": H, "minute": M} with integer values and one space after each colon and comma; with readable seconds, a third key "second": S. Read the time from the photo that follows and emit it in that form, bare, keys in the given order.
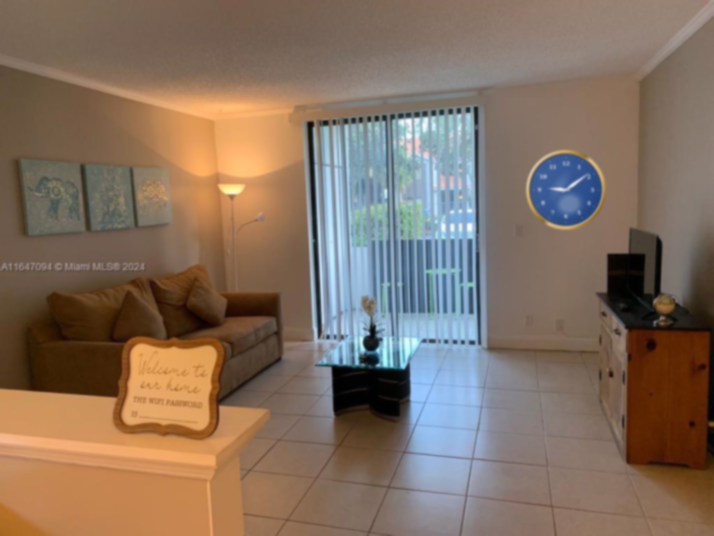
{"hour": 9, "minute": 9}
